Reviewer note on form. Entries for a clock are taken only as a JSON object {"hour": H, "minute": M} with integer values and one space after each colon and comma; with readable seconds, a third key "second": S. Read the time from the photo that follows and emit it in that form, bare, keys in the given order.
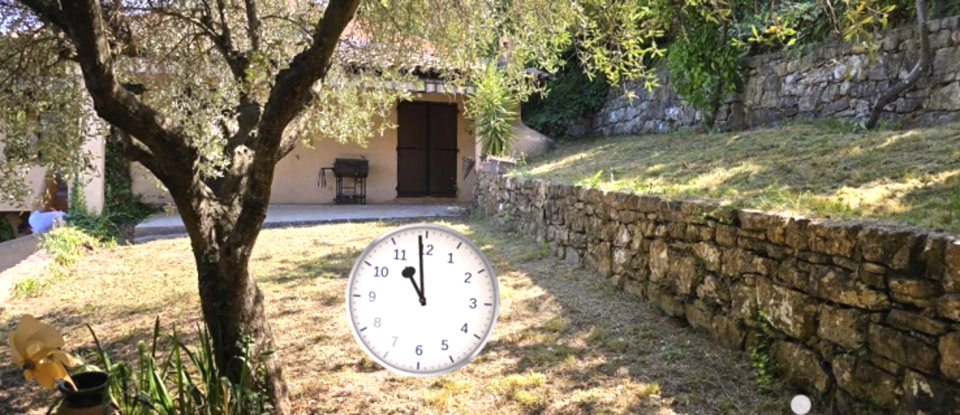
{"hour": 10, "minute": 59}
